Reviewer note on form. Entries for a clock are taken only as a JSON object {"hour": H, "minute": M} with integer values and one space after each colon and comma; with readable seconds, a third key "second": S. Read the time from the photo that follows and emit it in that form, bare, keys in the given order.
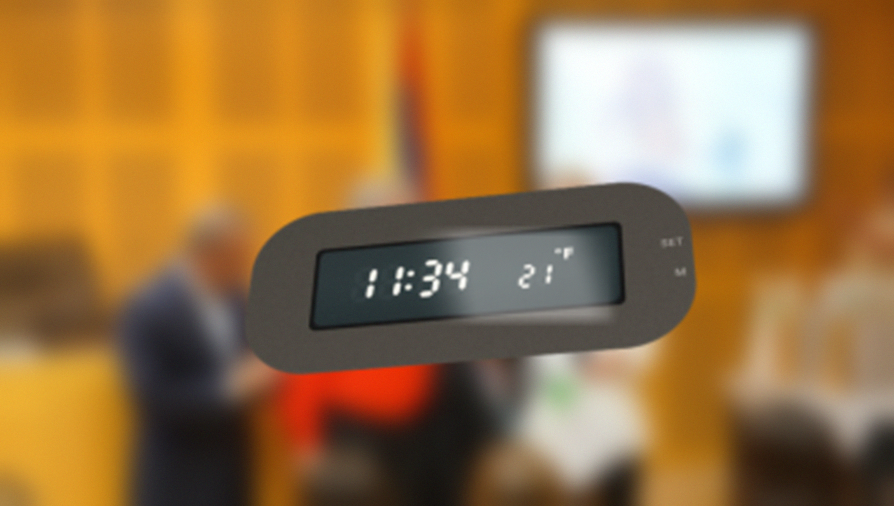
{"hour": 11, "minute": 34}
